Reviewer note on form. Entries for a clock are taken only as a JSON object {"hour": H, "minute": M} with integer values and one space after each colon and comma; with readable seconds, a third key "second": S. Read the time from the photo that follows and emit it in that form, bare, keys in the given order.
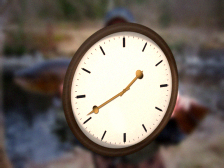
{"hour": 1, "minute": 41}
